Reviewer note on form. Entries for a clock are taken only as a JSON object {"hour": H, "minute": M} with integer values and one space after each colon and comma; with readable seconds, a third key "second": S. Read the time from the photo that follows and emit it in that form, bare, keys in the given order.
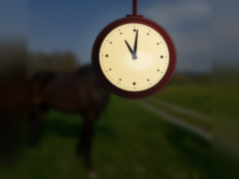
{"hour": 11, "minute": 1}
